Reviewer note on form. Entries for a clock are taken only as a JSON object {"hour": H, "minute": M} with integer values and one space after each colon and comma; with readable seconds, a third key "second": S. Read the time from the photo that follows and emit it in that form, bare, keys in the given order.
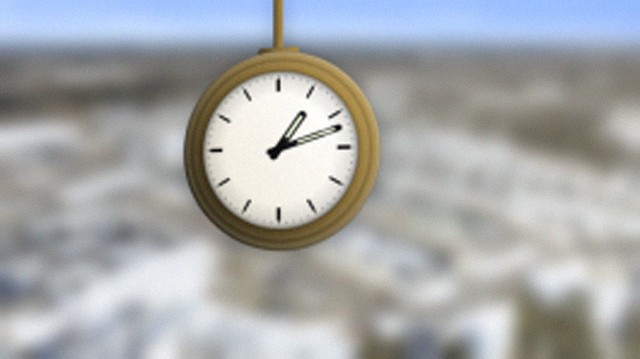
{"hour": 1, "minute": 12}
